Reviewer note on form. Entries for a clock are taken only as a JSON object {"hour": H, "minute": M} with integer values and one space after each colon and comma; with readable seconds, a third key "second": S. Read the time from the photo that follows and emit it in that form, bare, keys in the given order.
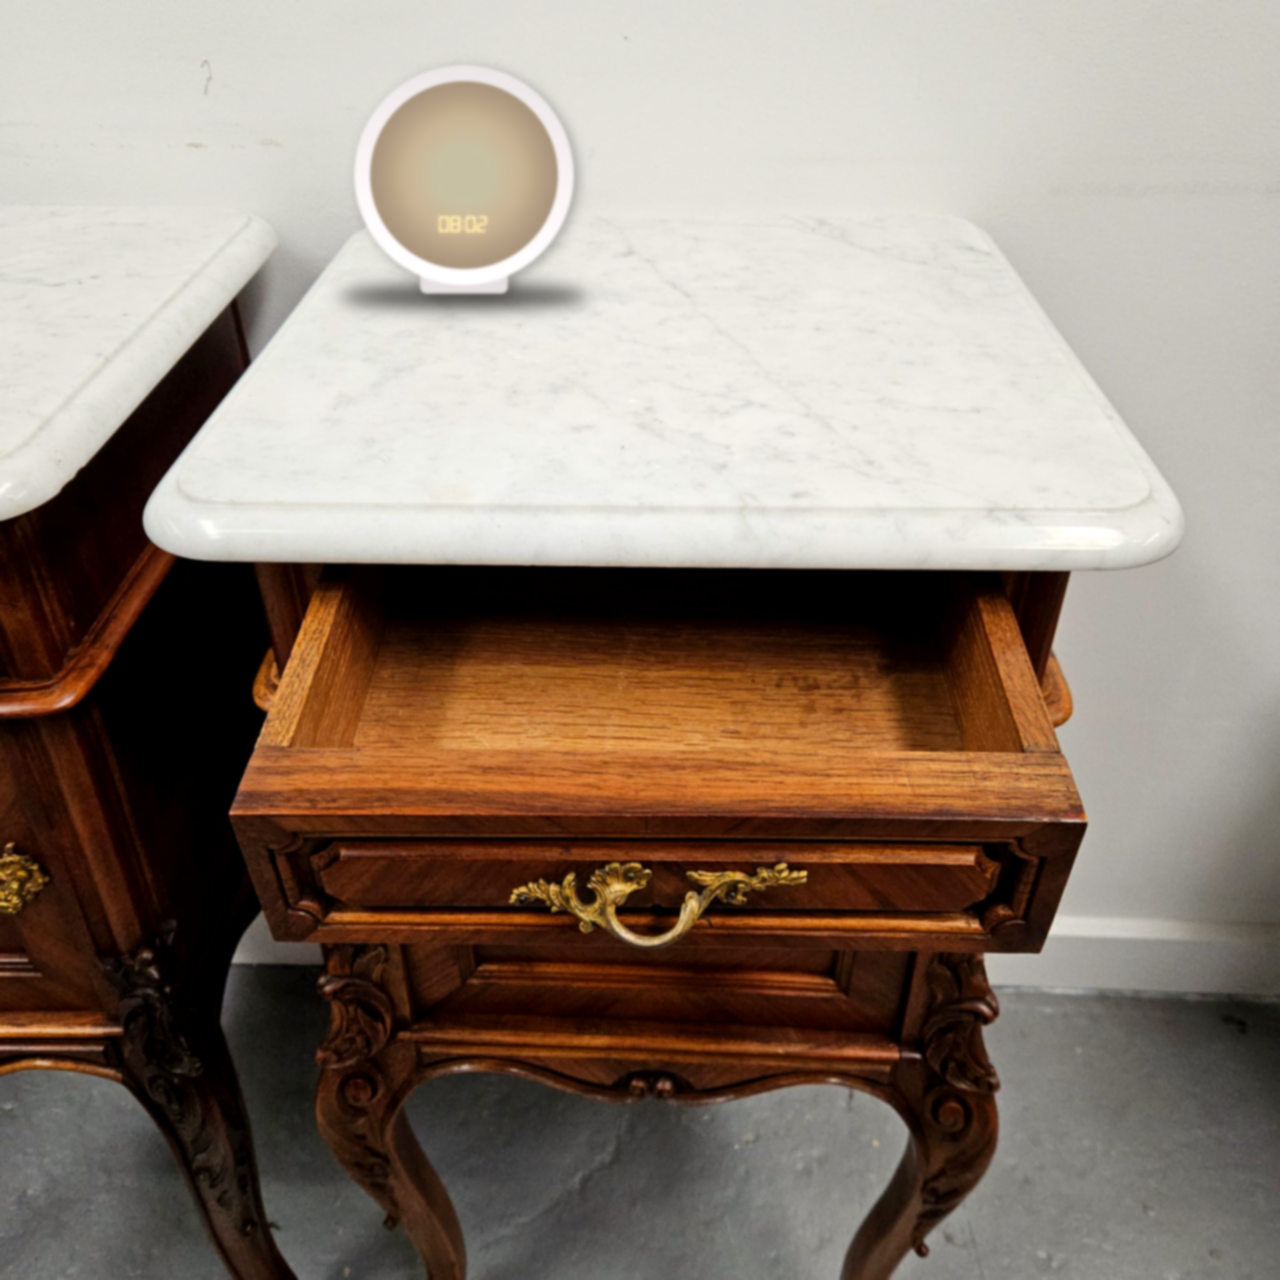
{"hour": 8, "minute": 2}
